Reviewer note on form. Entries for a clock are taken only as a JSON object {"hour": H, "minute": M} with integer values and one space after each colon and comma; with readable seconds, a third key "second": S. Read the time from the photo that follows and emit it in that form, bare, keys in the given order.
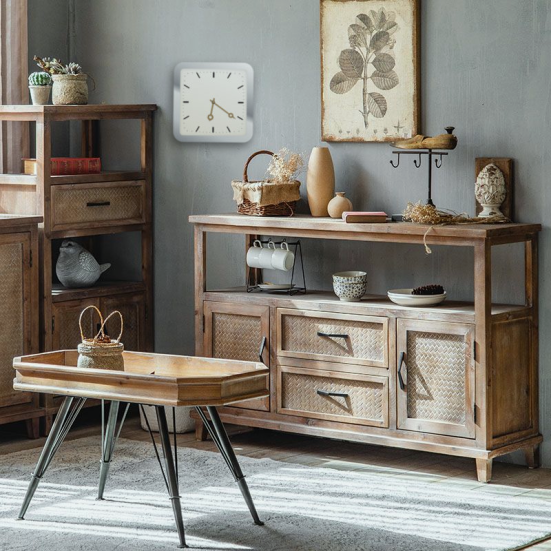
{"hour": 6, "minute": 21}
